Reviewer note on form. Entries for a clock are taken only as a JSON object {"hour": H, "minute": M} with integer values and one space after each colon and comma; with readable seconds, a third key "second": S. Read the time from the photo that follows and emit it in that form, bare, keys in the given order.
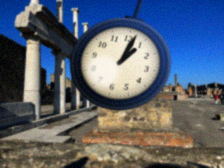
{"hour": 1, "minute": 2}
